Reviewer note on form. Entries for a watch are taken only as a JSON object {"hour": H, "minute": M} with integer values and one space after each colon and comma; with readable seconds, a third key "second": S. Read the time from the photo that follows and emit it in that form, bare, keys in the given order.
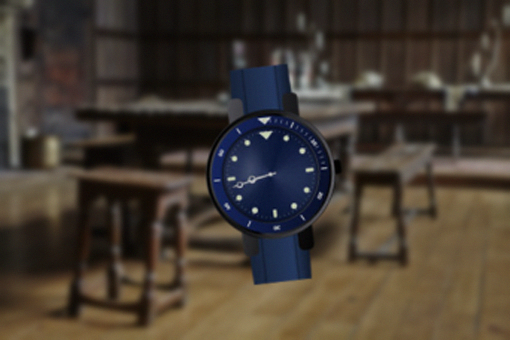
{"hour": 8, "minute": 43}
